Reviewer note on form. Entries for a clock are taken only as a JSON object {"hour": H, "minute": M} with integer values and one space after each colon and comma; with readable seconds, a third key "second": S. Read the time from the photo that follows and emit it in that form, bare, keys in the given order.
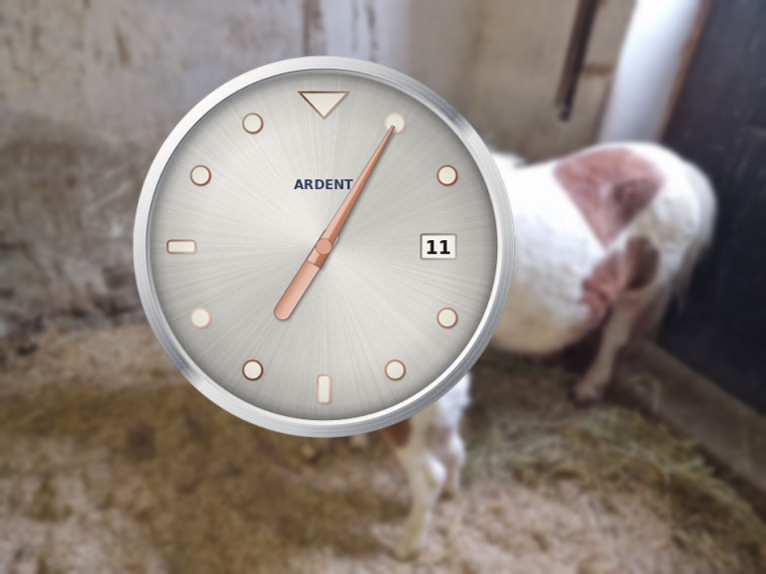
{"hour": 7, "minute": 5}
